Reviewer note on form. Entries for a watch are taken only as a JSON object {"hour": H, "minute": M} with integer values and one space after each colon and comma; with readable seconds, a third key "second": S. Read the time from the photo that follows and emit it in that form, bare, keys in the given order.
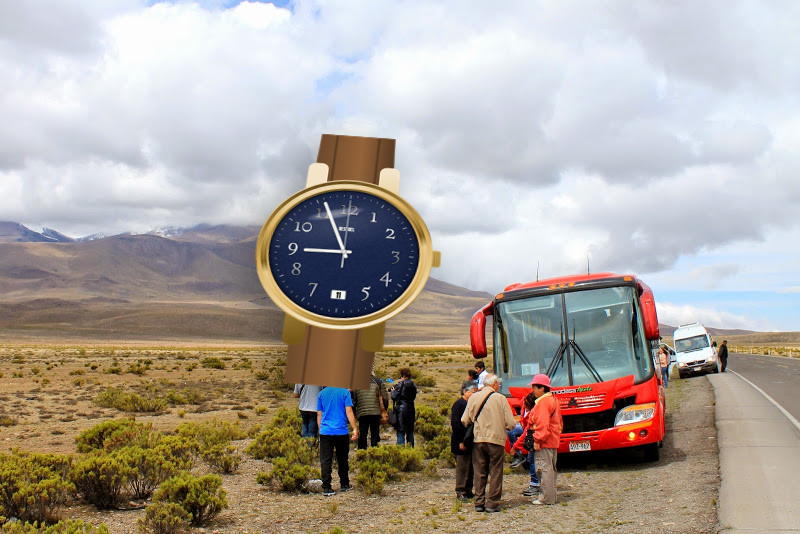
{"hour": 8, "minute": 56, "second": 0}
